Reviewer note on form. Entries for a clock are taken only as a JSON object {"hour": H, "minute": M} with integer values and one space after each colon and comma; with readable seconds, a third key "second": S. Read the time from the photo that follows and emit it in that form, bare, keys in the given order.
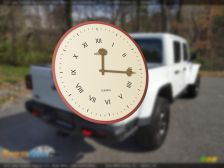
{"hour": 12, "minute": 16}
